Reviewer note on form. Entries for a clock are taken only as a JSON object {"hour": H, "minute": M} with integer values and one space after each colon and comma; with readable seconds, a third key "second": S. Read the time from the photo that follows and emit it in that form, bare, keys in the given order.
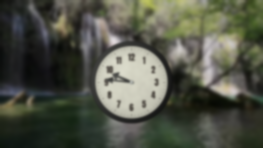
{"hour": 9, "minute": 46}
